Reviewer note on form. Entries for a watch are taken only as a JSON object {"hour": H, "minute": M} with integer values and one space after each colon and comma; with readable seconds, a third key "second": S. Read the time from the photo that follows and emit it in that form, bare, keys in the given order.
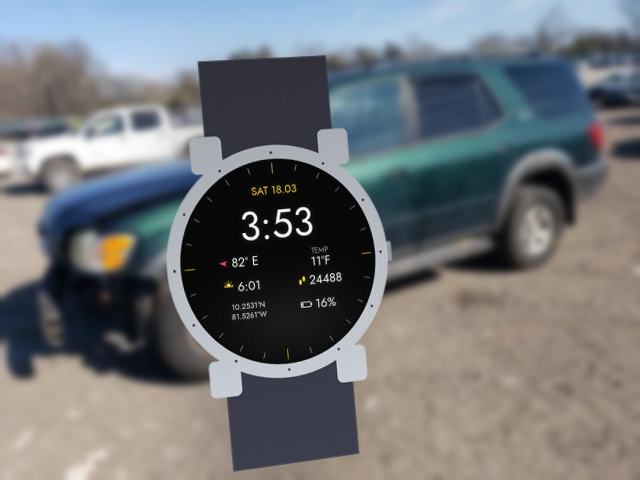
{"hour": 3, "minute": 53}
